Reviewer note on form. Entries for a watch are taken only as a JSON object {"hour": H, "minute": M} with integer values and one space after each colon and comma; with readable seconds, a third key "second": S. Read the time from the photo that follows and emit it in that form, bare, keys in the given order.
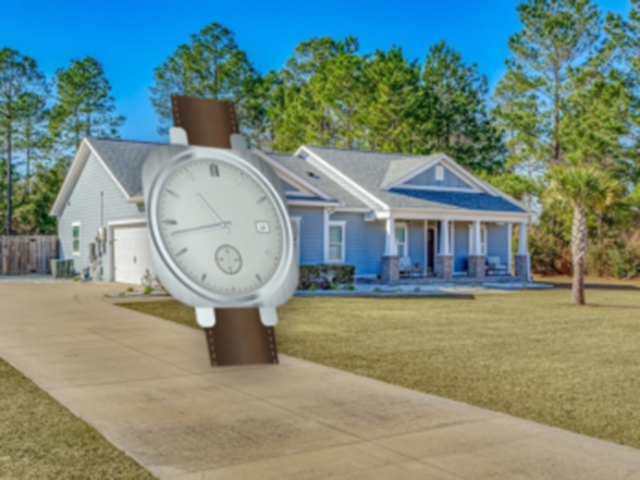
{"hour": 10, "minute": 43}
